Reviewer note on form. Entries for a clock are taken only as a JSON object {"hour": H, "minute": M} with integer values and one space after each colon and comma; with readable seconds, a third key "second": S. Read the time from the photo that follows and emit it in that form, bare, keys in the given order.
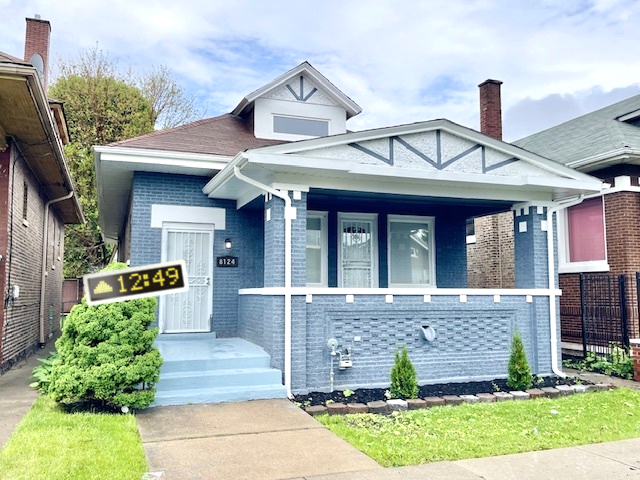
{"hour": 12, "minute": 49}
